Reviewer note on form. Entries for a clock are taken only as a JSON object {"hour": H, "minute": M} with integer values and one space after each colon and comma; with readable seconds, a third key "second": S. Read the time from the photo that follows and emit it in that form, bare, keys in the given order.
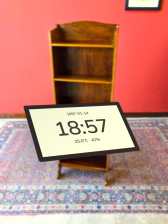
{"hour": 18, "minute": 57}
